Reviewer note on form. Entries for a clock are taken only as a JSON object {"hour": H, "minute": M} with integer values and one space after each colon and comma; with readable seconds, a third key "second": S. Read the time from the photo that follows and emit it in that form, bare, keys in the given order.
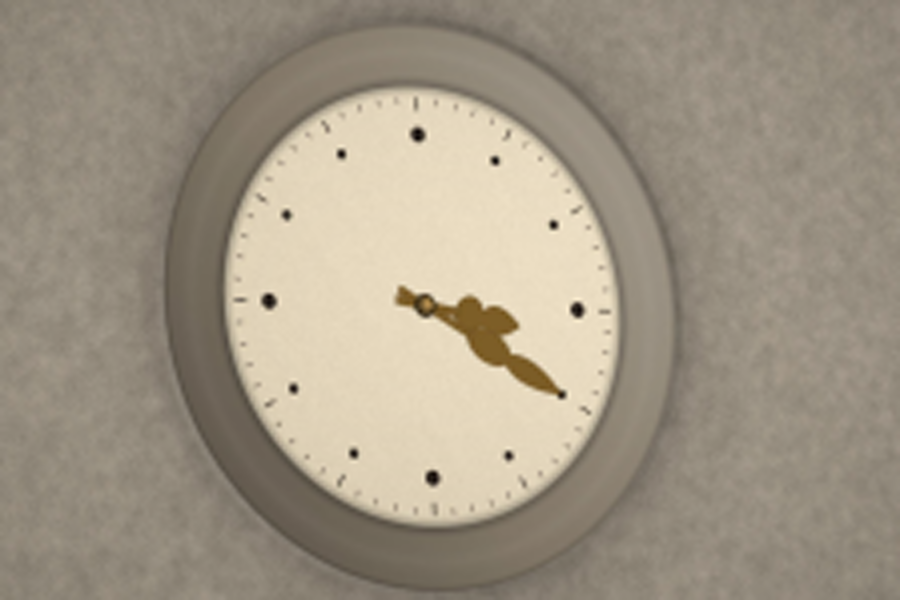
{"hour": 3, "minute": 20}
